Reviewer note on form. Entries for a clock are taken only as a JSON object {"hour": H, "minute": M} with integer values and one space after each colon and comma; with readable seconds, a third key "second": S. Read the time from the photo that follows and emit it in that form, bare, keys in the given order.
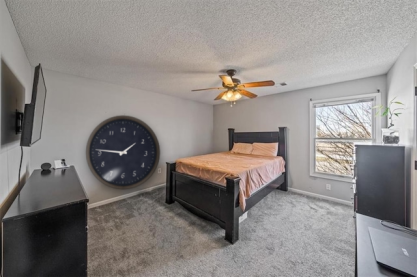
{"hour": 1, "minute": 46}
